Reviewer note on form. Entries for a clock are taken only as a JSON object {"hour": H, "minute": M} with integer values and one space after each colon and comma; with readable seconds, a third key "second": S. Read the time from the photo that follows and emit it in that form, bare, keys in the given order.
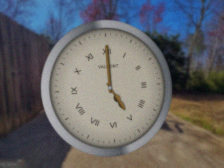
{"hour": 5, "minute": 0}
